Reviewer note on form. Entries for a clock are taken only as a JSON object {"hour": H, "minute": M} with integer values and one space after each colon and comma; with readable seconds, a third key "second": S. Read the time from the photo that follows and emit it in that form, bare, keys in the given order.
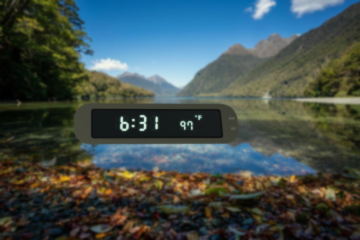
{"hour": 6, "minute": 31}
